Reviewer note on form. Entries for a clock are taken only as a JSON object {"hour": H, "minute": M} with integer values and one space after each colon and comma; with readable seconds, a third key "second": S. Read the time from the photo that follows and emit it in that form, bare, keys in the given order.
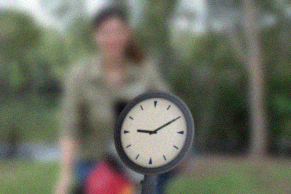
{"hour": 9, "minute": 10}
